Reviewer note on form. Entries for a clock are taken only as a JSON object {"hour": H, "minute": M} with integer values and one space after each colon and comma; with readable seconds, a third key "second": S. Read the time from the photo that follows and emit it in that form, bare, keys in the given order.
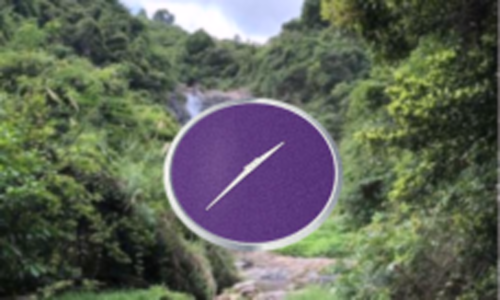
{"hour": 1, "minute": 37}
